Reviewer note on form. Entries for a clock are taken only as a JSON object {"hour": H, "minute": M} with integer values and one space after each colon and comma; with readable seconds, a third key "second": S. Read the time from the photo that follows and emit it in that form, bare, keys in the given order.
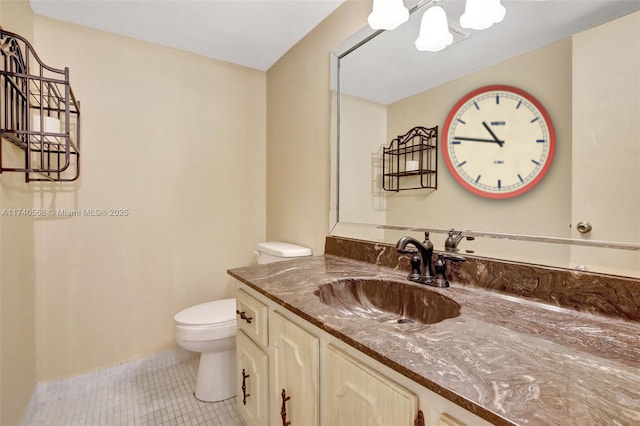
{"hour": 10, "minute": 46}
